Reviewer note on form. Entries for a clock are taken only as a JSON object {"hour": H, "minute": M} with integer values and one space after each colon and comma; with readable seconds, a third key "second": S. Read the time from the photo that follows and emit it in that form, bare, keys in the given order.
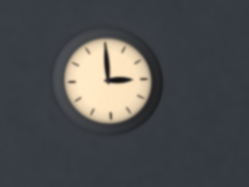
{"hour": 3, "minute": 0}
